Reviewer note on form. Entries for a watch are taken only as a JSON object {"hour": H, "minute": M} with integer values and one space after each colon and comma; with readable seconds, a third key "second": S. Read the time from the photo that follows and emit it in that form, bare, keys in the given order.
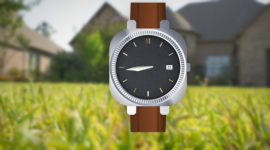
{"hour": 8, "minute": 44}
